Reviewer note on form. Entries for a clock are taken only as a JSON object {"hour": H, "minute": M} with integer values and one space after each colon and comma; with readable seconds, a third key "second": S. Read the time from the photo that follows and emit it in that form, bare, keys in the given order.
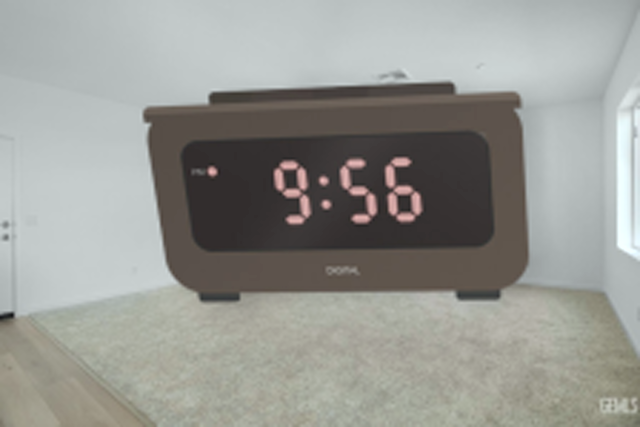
{"hour": 9, "minute": 56}
